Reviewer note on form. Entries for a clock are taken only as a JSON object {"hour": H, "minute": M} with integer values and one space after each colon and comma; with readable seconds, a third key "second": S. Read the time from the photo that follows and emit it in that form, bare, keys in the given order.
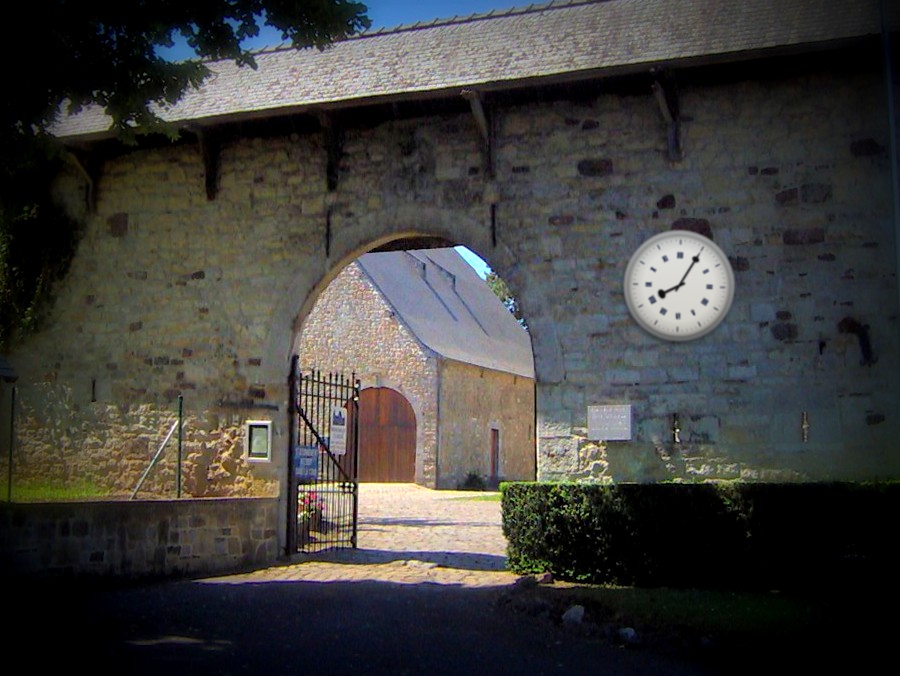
{"hour": 8, "minute": 5}
